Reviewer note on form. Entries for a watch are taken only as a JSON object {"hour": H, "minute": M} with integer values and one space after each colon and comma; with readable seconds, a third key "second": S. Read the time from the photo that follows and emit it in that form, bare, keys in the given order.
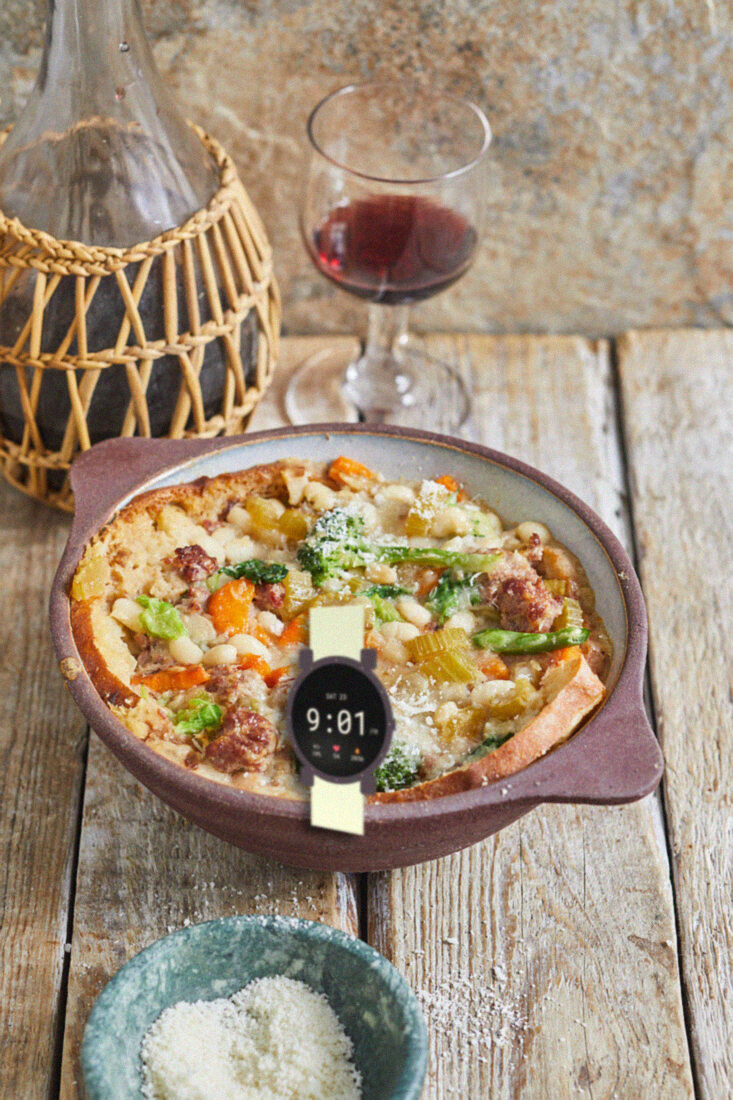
{"hour": 9, "minute": 1}
